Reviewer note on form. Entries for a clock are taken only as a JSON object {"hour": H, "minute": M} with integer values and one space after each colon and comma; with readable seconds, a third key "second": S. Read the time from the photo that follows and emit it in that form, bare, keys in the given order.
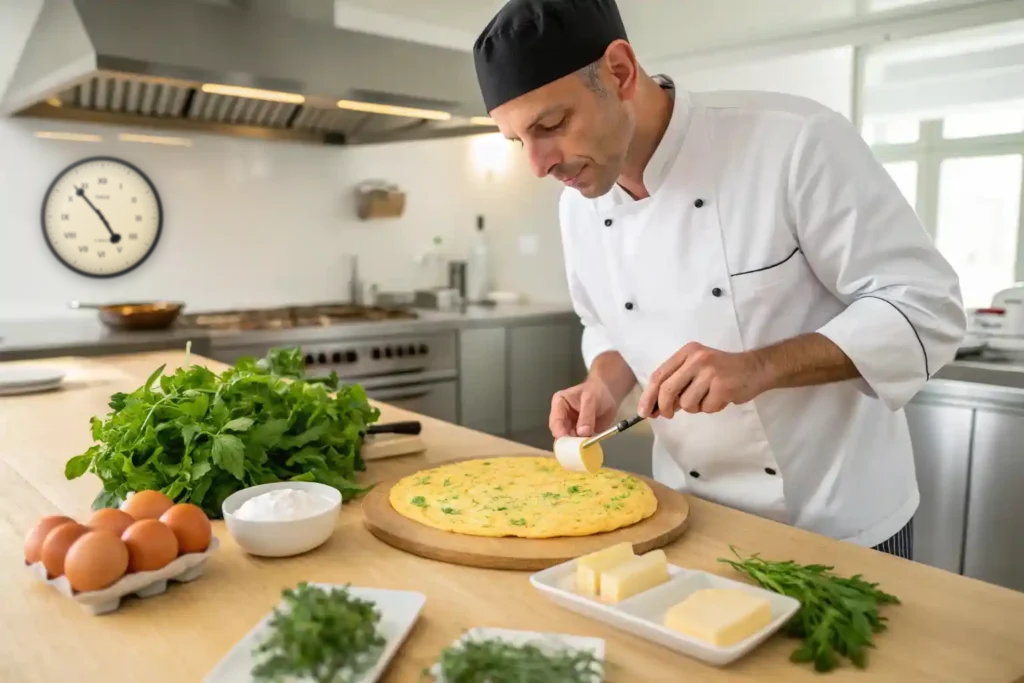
{"hour": 4, "minute": 53}
